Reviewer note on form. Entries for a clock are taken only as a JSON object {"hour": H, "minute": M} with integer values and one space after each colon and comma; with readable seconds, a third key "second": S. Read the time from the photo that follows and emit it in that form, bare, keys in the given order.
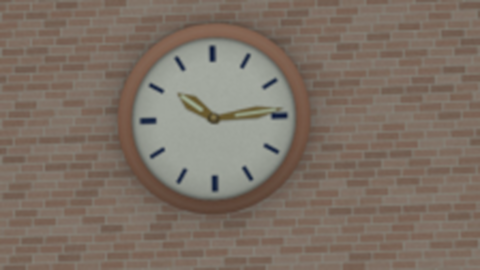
{"hour": 10, "minute": 14}
